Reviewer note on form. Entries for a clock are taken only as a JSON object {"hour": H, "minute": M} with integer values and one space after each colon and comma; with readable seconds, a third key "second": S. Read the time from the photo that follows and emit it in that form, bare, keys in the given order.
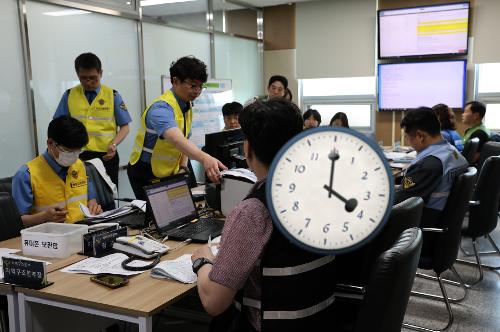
{"hour": 4, "minute": 0}
